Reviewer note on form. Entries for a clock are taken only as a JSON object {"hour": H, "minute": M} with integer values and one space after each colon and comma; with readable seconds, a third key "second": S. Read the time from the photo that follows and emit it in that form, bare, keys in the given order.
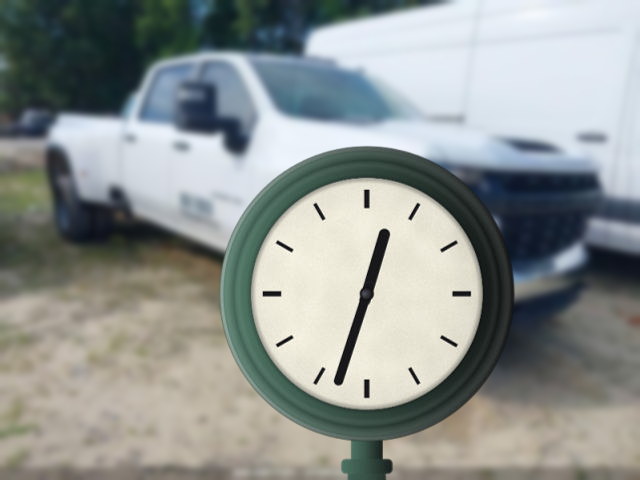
{"hour": 12, "minute": 33}
